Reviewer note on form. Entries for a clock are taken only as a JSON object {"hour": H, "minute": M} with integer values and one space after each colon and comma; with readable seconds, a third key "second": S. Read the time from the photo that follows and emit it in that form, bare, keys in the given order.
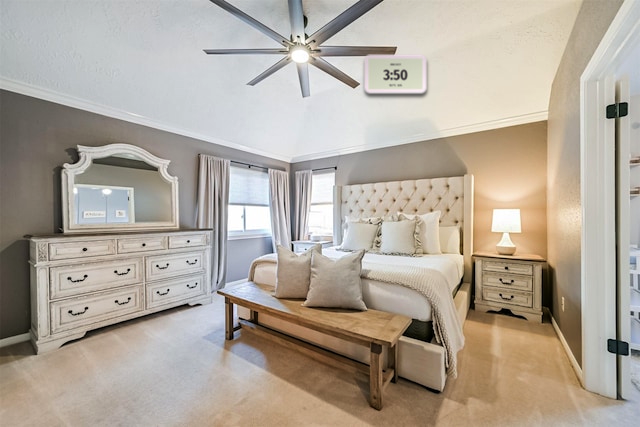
{"hour": 3, "minute": 50}
